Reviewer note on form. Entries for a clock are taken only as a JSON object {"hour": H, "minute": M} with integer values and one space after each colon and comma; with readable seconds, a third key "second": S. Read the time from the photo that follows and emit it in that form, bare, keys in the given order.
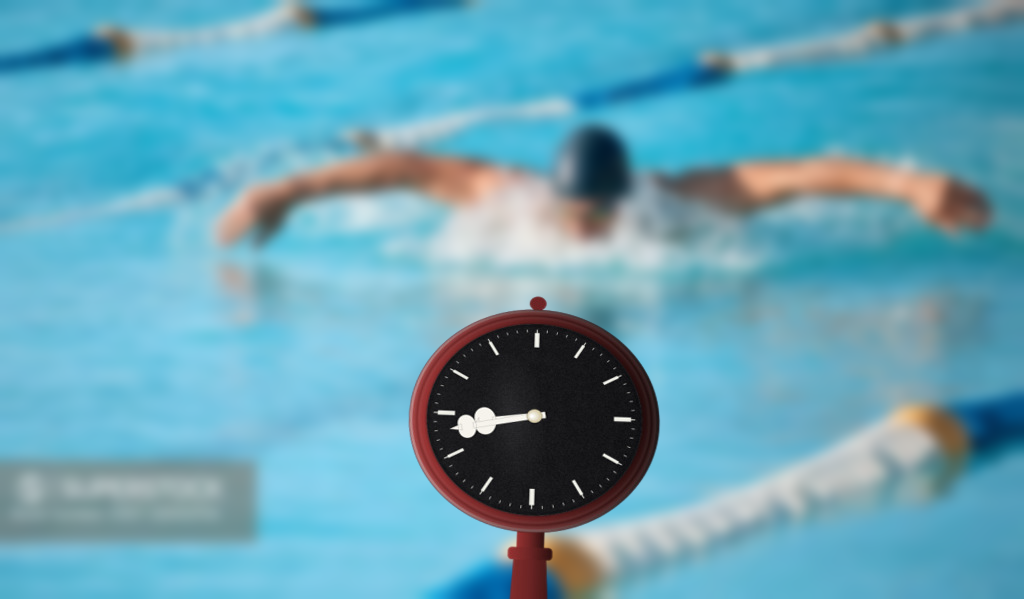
{"hour": 8, "minute": 43}
